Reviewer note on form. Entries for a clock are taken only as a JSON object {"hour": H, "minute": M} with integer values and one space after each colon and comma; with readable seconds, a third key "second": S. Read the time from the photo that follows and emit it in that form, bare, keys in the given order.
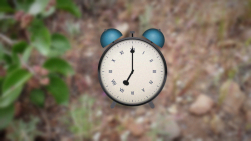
{"hour": 7, "minute": 0}
